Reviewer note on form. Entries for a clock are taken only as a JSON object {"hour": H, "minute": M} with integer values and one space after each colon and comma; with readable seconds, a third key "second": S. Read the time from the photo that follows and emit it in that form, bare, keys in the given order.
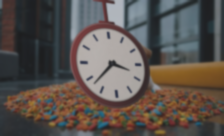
{"hour": 3, "minute": 38}
